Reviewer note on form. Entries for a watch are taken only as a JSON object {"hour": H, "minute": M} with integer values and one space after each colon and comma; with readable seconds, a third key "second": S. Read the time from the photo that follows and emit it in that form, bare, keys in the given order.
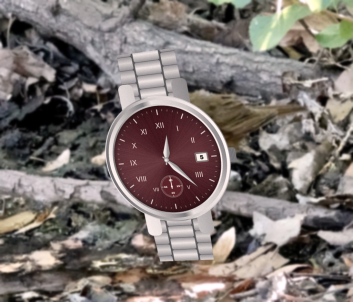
{"hour": 12, "minute": 23}
